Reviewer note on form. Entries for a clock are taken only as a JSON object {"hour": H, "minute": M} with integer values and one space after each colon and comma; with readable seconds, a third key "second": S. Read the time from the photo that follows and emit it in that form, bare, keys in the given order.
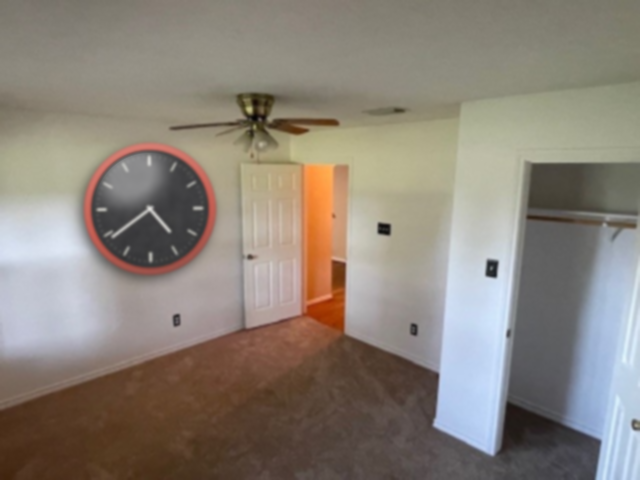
{"hour": 4, "minute": 39}
